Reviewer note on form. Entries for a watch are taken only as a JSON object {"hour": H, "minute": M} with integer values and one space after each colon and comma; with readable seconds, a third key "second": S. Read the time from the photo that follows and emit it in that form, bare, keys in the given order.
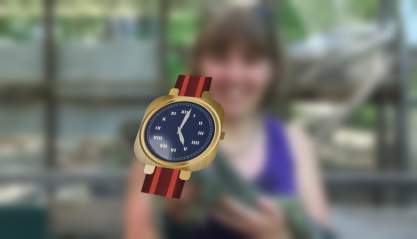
{"hour": 5, "minute": 2}
